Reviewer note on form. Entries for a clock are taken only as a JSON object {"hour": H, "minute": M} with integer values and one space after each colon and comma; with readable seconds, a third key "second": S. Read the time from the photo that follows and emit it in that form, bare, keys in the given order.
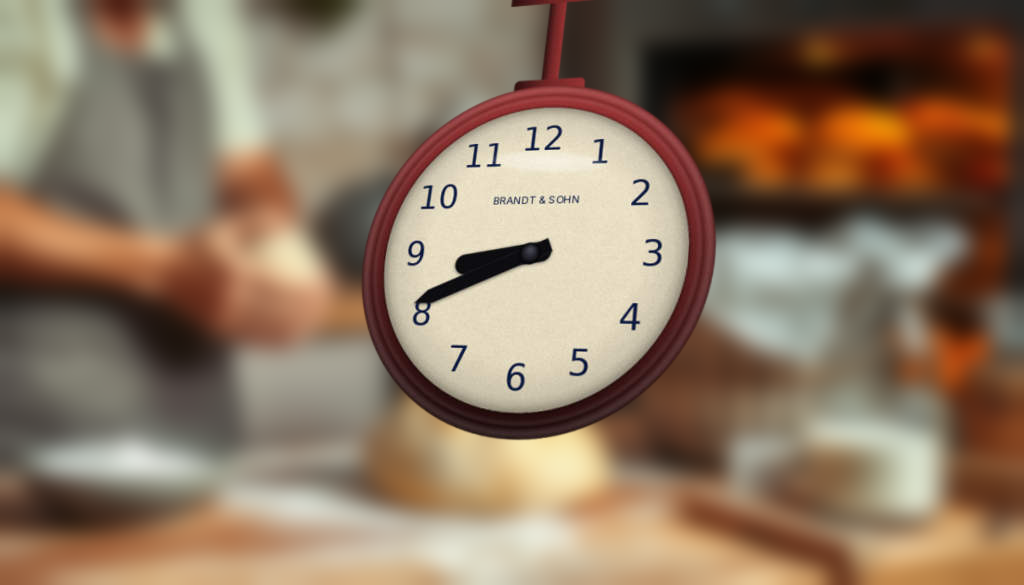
{"hour": 8, "minute": 41}
